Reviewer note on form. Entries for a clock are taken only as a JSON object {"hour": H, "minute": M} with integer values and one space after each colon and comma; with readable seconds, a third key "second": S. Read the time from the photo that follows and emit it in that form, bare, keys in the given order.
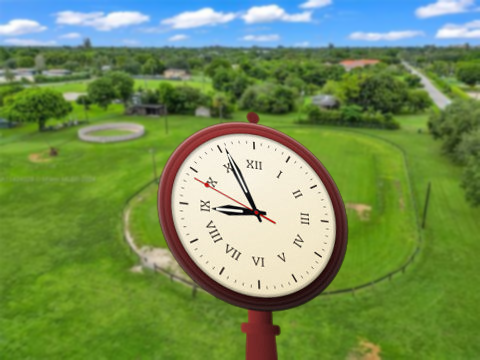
{"hour": 8, "minute": 55, "second": 49}
